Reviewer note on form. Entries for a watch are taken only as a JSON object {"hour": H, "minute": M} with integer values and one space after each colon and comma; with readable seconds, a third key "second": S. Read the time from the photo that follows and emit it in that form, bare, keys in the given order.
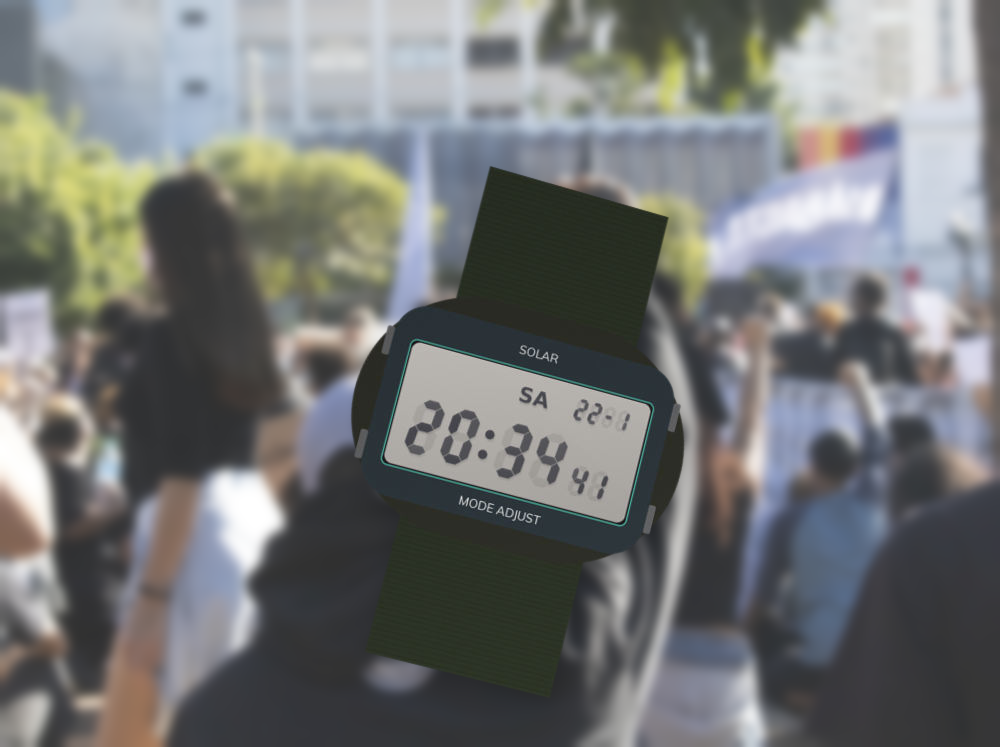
{"hour": 20, "minute": 34, "second": 41}
